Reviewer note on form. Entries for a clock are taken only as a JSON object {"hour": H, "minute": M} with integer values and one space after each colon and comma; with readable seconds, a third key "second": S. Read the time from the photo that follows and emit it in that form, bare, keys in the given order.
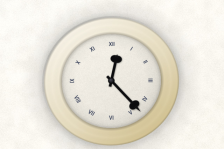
{"hour": 12, "minute": 23}
